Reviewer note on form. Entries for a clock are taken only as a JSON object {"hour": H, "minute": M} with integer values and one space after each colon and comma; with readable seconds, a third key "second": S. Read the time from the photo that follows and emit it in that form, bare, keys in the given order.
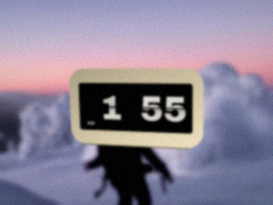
{"hour": 1, "minute": 55}
